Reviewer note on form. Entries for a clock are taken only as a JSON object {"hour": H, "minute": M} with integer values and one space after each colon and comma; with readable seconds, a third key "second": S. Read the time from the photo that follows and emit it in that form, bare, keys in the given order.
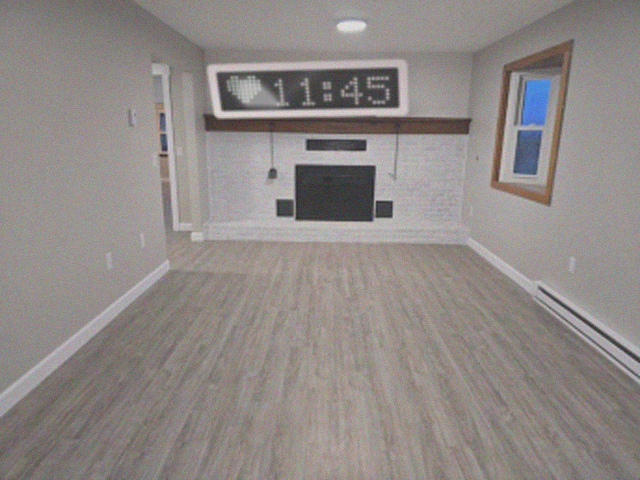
{"hour": 11, "minute": 45}
